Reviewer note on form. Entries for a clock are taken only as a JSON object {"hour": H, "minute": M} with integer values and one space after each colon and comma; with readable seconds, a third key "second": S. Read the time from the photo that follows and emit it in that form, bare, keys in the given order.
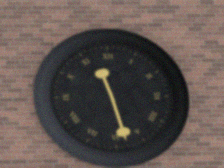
{"hour": 11, "minute": 28}
